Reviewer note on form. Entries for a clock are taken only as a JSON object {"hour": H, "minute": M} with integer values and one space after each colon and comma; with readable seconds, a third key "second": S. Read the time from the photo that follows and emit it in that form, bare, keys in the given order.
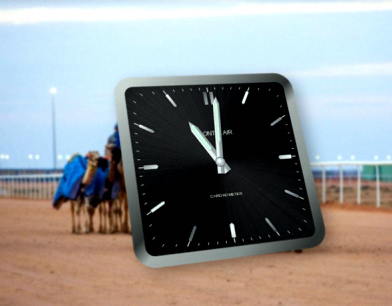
{"hour": 11, "minute": 1}
